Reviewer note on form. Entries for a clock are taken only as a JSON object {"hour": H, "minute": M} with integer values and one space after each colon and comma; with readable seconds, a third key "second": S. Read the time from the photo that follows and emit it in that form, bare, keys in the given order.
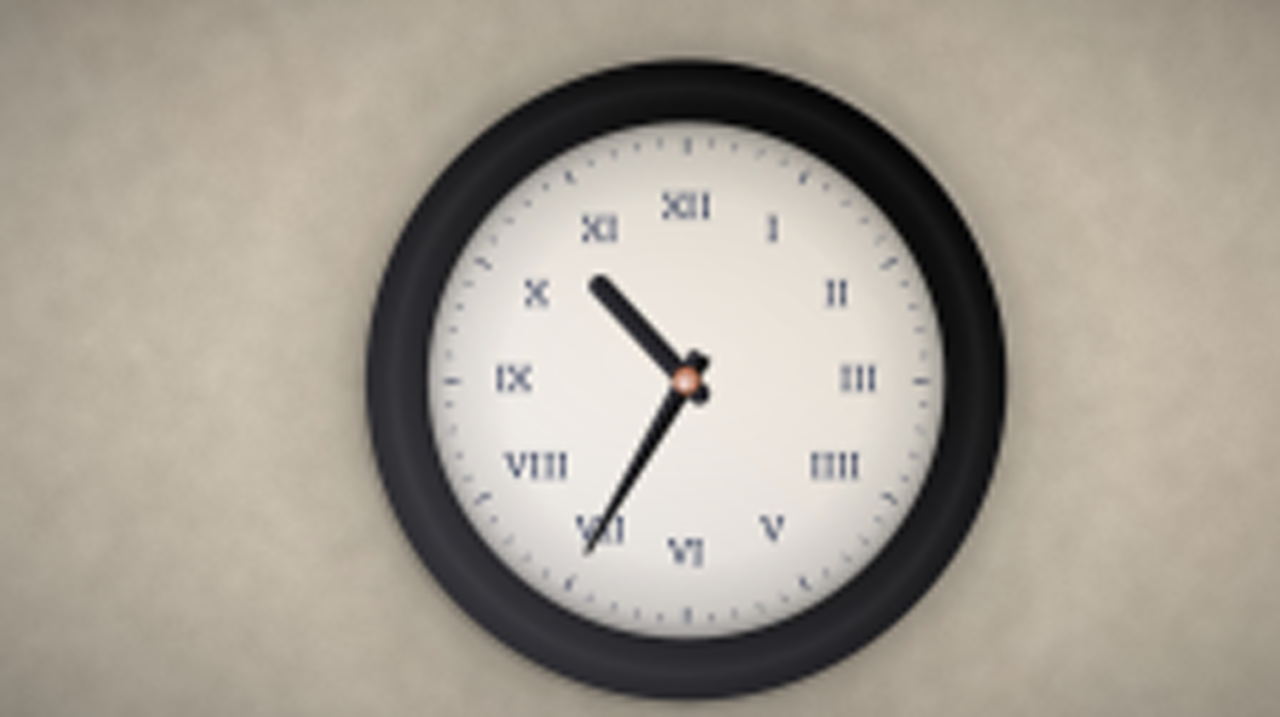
{"hour": 10, "minute": 35}
